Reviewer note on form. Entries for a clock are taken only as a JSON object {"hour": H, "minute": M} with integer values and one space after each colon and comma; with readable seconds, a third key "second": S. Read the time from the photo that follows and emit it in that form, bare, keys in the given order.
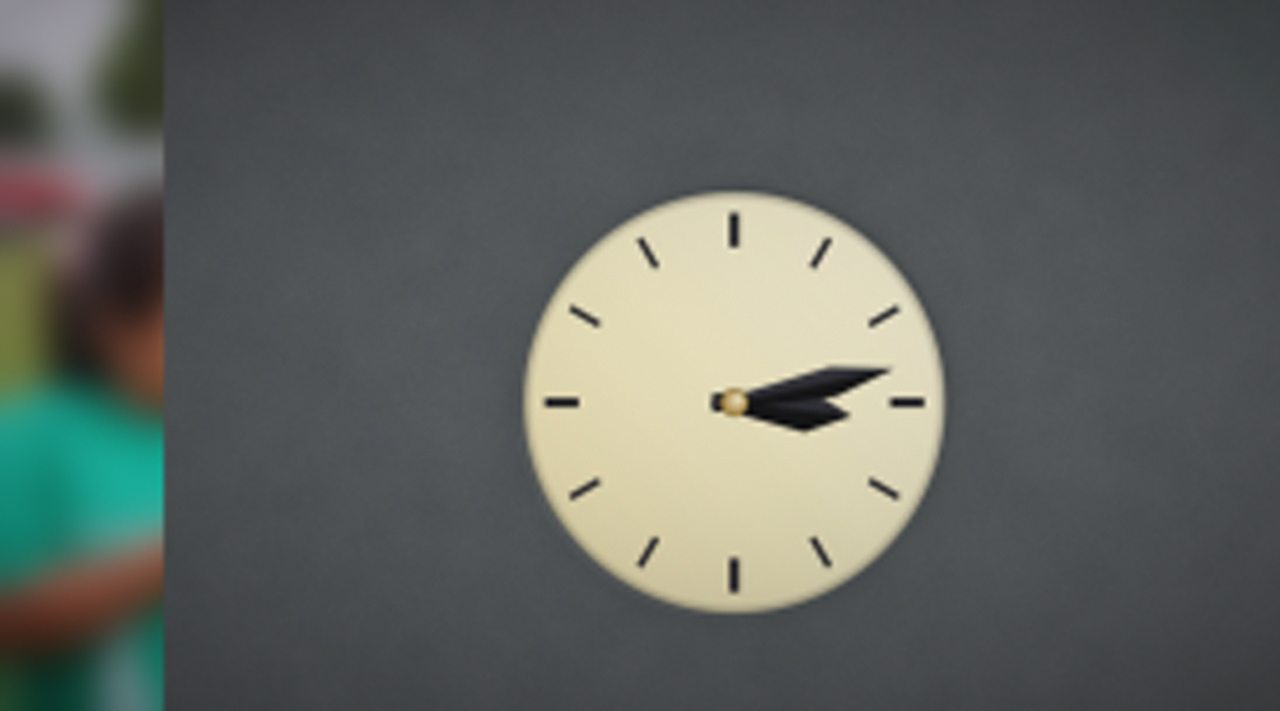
{"hour": 3, "minute": 13}
